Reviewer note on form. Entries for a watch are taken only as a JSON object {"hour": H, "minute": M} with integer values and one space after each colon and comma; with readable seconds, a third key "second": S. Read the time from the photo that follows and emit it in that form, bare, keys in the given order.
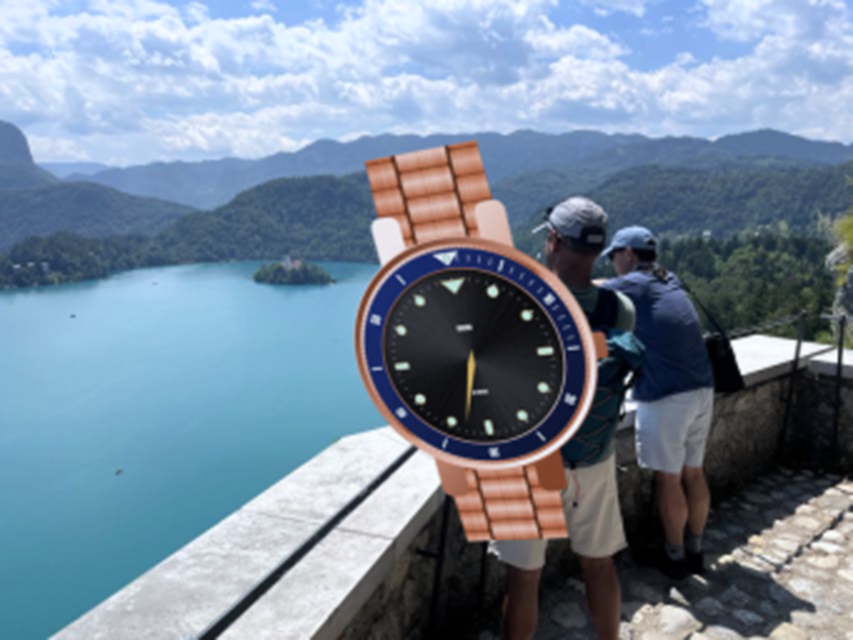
{"hour": 6, "minute": 33}
